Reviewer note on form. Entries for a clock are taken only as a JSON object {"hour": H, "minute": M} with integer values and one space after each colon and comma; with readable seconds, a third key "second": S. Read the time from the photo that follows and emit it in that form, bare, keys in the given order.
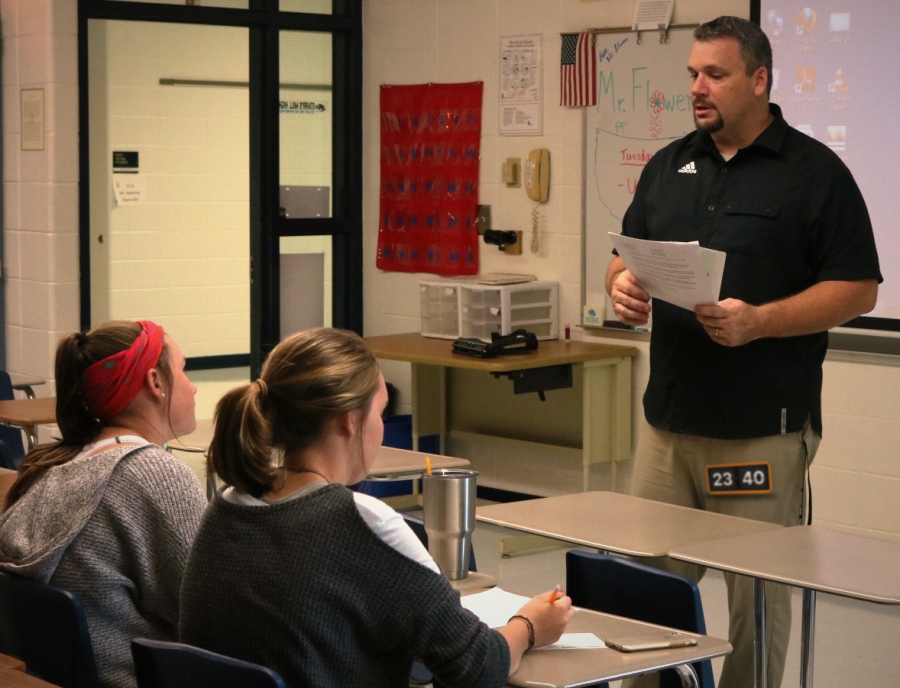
{"hour": 23, "minute": 40}
